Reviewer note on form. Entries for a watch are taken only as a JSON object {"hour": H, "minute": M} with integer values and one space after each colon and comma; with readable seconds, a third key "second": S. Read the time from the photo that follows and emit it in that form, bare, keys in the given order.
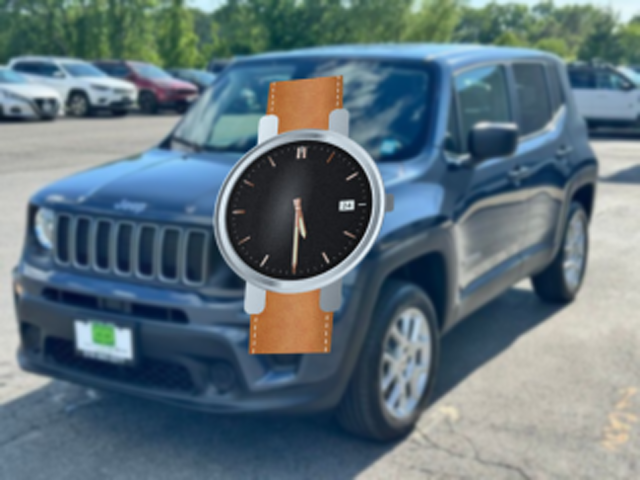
{"hour": 5, "minute": 30}
